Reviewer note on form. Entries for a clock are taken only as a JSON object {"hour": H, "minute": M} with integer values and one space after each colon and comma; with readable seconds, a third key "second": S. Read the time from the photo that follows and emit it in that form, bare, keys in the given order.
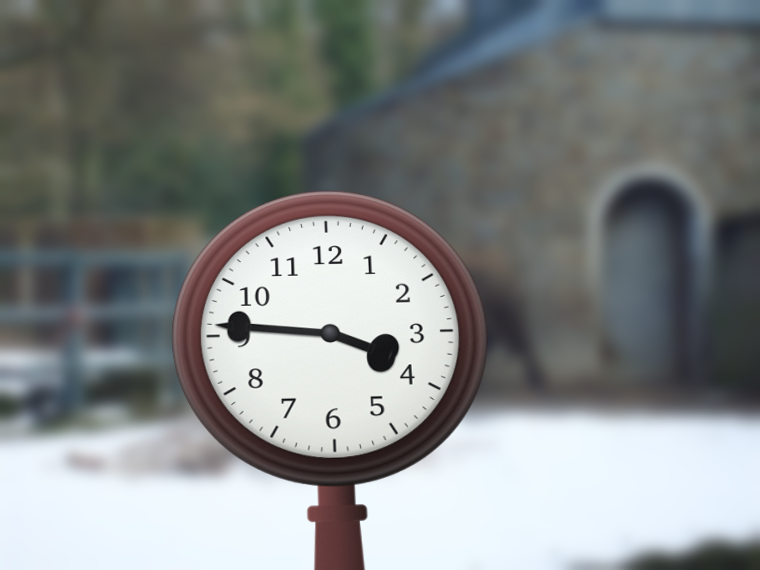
{"hour": 3, "minute": 46}
